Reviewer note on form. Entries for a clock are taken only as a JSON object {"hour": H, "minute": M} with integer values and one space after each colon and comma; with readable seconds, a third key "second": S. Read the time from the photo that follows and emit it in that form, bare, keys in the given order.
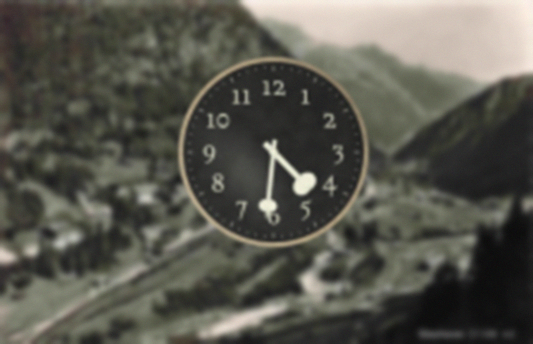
{"hour": 4, "minute": 31}
